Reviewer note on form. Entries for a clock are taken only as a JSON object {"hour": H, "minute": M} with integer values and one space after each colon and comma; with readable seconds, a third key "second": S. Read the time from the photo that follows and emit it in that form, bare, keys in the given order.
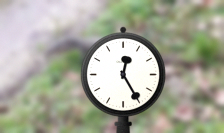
{"hour": 12, "minute": 25}
